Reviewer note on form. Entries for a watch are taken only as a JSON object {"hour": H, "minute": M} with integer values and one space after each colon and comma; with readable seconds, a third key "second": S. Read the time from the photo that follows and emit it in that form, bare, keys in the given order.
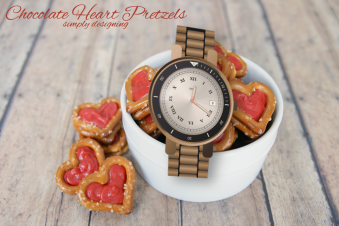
{"hour": 12, "minute": 20}
